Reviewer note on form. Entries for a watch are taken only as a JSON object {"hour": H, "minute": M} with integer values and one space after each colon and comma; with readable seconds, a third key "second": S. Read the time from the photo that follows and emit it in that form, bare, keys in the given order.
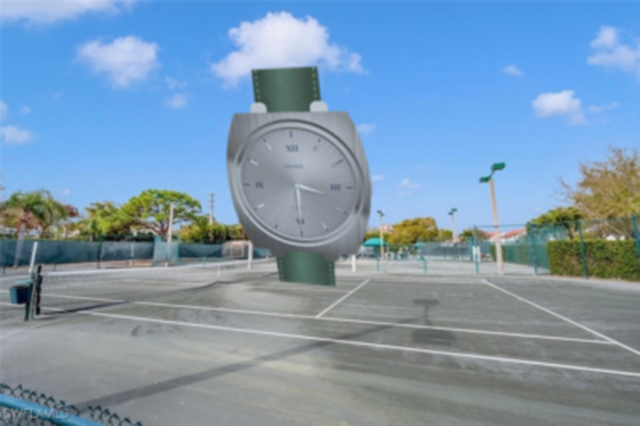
{"hour": 3, "minute": 30}
